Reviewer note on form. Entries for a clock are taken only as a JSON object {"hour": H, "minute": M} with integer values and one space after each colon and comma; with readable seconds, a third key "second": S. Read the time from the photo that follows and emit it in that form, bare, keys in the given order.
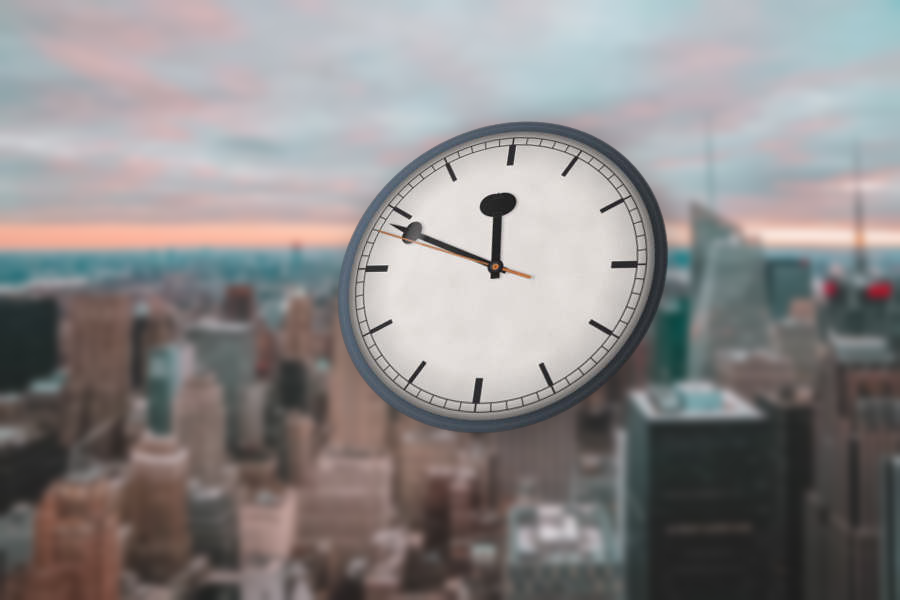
{"hour": 11, "minute": 48, "second": 48}
